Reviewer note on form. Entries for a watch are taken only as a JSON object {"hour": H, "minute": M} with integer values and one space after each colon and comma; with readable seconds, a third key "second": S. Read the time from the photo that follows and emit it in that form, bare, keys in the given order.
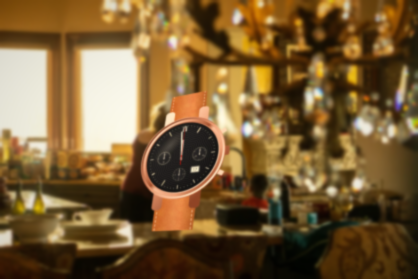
{"hour": 11, "minute": 59}
